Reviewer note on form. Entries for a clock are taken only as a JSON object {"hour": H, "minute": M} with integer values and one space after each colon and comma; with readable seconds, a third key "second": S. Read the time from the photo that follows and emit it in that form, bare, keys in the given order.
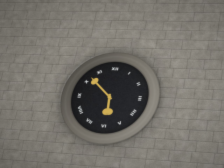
{"hour": 5, "minute": 52}
